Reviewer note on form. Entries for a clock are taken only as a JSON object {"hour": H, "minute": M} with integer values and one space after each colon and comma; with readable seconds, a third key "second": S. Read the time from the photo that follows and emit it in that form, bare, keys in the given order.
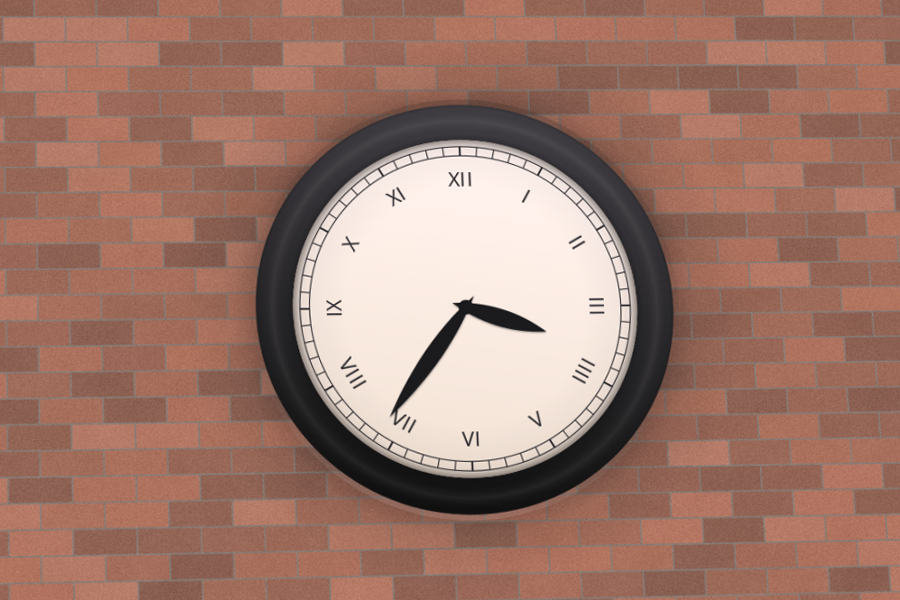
{"hour": 3, "minute": 36}
